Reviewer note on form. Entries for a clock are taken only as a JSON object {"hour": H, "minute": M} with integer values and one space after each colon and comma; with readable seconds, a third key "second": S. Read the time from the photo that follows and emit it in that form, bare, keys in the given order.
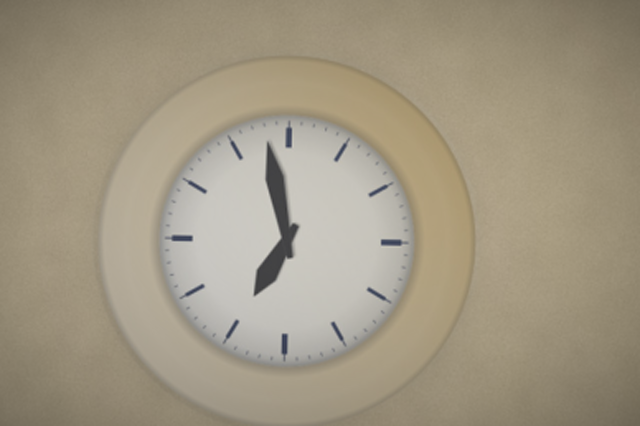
{"hour": 6, "minute": 58}
